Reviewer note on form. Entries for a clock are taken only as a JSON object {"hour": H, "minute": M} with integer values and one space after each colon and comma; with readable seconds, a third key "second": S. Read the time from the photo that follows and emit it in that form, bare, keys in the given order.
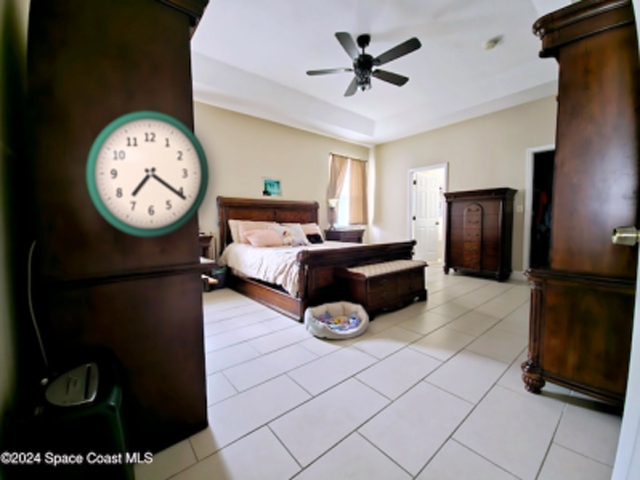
{"hour": 7, "minute": 21}
